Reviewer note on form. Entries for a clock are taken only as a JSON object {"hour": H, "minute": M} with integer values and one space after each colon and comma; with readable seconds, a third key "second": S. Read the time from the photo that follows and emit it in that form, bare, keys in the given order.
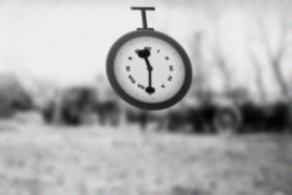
{"hour": 11, "minute": 31}
